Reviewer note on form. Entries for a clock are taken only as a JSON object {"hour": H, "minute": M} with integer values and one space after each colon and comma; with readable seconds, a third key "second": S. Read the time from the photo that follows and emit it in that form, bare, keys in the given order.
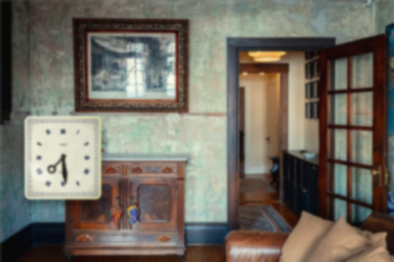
{"hour": 7, "minute": 29}
